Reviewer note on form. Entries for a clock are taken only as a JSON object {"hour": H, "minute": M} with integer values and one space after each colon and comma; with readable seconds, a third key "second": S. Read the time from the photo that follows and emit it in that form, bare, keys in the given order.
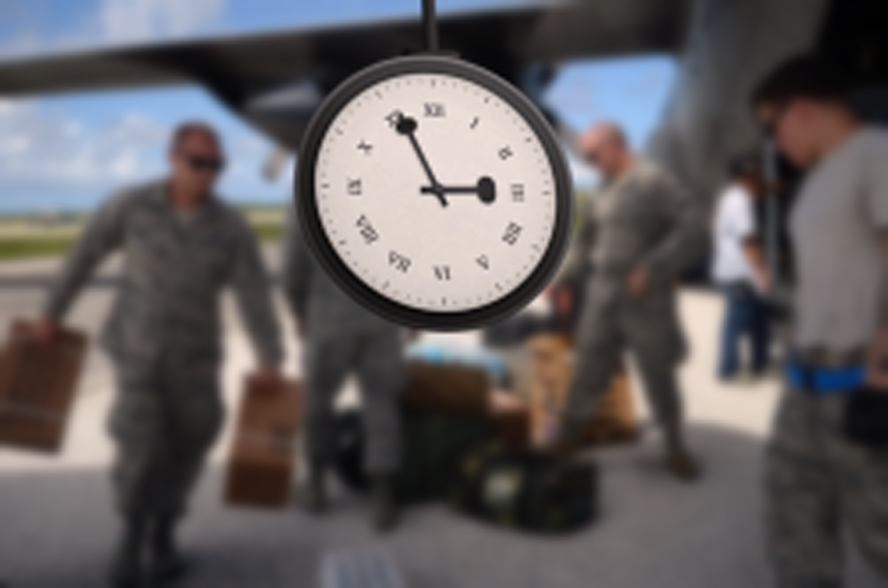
{"hour": 2, "minute": 56}
